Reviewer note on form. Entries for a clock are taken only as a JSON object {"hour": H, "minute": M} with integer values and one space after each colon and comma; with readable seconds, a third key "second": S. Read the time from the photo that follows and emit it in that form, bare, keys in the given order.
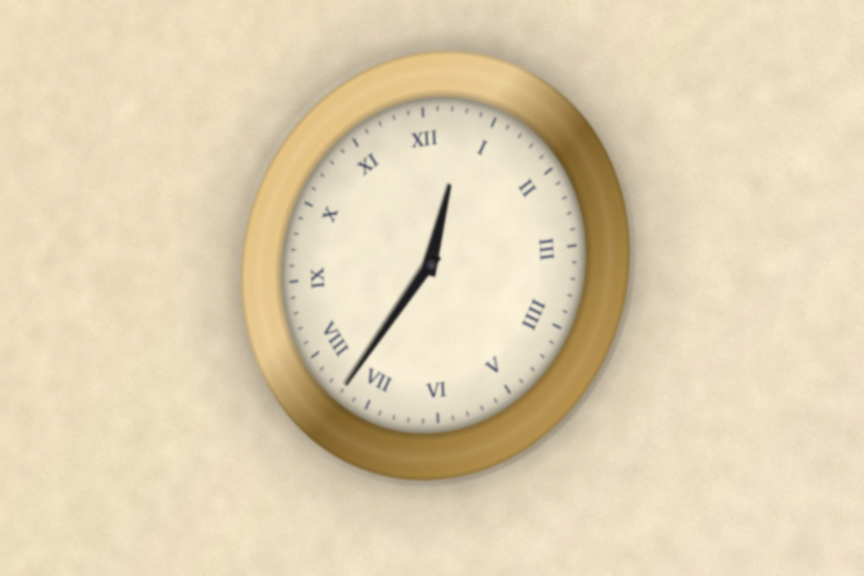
{"hour": 12, "minute": 37}
